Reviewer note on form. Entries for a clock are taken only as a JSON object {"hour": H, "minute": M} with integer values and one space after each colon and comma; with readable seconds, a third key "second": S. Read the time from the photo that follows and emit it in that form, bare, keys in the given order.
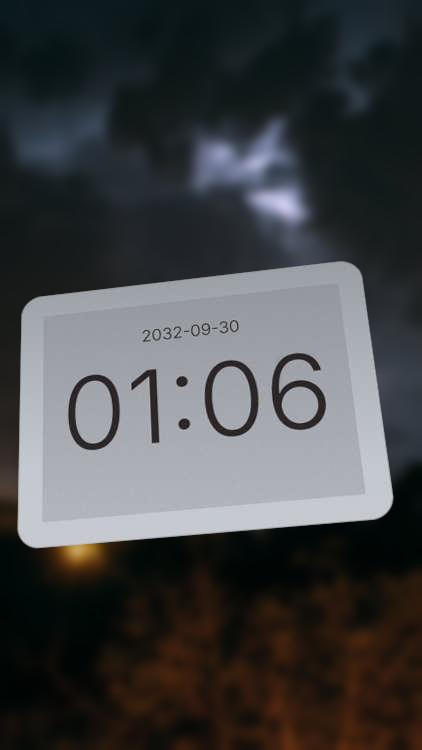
{"hour": 1, "minute": 6}
